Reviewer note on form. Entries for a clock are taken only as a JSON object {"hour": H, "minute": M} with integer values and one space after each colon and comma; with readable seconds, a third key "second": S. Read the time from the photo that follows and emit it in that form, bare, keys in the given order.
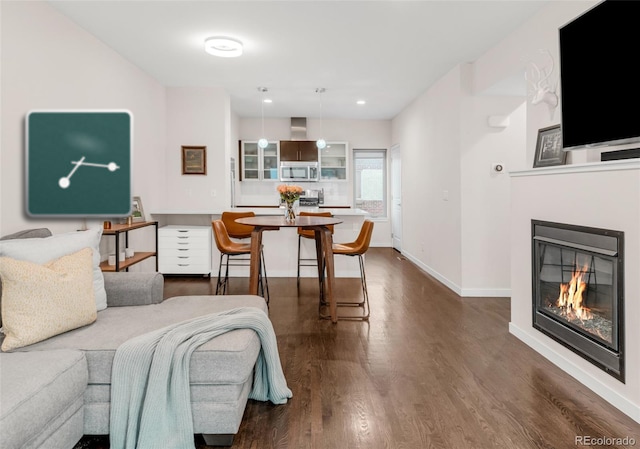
{"hour": 7, "minute": 16}
